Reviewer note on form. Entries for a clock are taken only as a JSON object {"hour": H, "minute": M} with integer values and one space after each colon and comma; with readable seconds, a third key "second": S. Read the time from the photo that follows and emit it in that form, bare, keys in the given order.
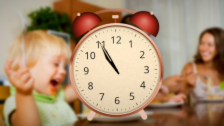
{"hour": 10, "minute": 55}
